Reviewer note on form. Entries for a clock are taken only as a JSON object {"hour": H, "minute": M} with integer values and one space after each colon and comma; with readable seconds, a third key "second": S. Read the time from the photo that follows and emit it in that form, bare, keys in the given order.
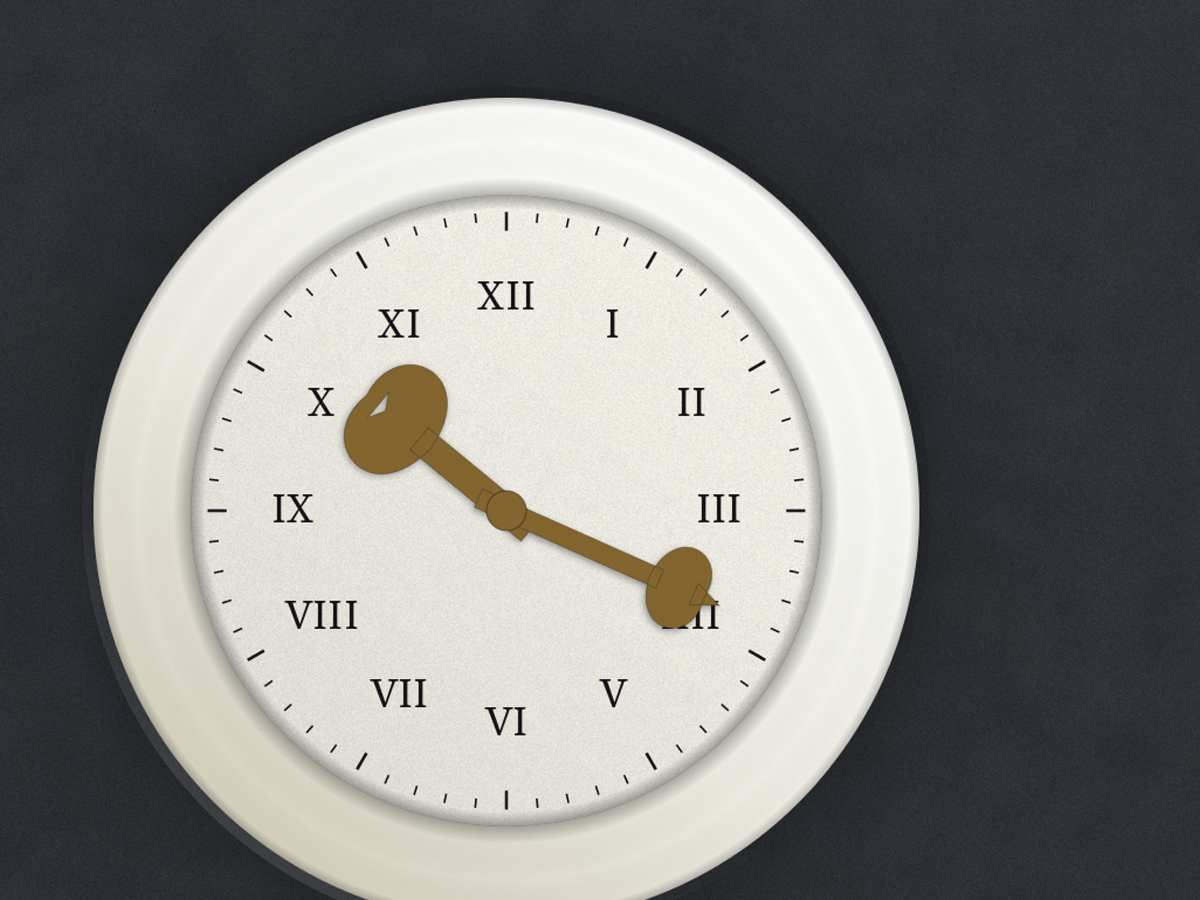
{"hour": 10, "minute": 19}
